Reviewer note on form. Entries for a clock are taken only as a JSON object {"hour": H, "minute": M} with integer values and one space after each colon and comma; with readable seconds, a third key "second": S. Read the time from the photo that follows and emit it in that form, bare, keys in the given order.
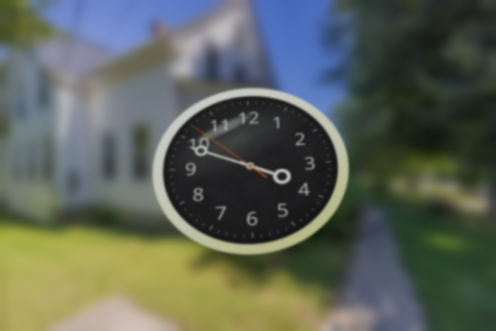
{"hour": 3, "minute": 48, "second": 52}
